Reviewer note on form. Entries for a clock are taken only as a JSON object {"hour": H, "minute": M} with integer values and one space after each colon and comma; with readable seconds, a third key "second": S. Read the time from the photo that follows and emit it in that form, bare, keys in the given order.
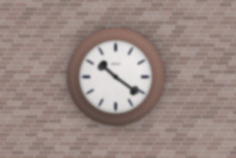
{"hour": 10, "minute": 21}
